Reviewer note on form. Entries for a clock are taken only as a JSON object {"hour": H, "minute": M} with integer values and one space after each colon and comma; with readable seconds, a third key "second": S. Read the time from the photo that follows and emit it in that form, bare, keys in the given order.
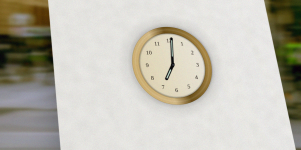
{"hour": 7, "minute": 1}
